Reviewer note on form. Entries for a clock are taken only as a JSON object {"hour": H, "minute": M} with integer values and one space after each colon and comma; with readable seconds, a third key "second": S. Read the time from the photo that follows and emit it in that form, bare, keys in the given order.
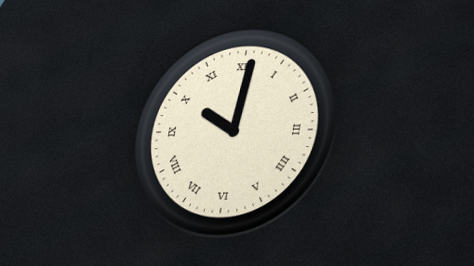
{"hour": 10, "minute": 1}
